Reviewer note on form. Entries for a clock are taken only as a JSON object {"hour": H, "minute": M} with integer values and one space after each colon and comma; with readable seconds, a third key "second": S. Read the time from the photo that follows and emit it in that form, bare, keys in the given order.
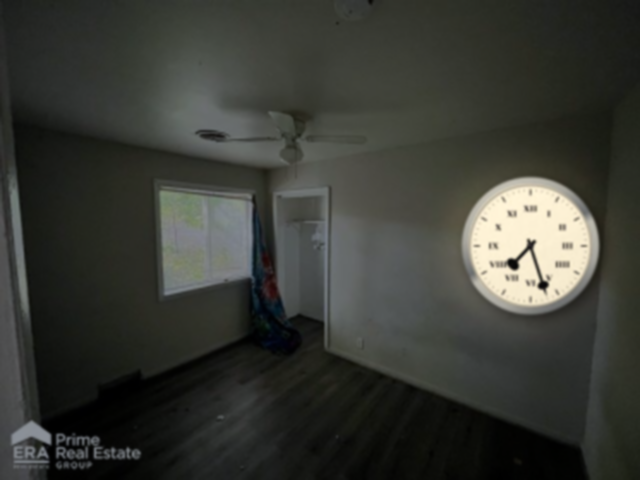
{"hour": 7, "minute": 27}
